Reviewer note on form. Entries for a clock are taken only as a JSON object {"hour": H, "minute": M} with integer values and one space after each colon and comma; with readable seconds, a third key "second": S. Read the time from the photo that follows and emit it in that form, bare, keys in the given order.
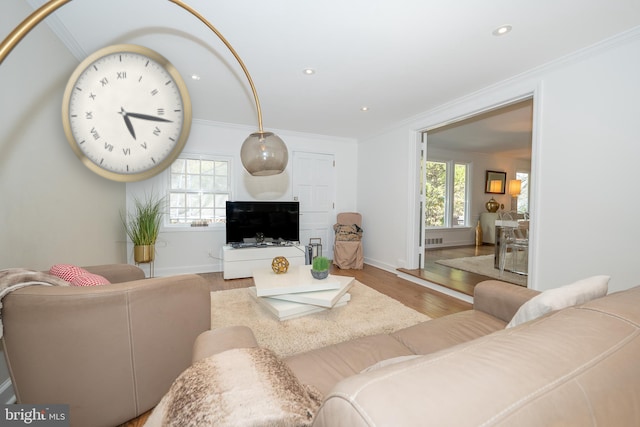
{"hour": 5, "minute": 17}
